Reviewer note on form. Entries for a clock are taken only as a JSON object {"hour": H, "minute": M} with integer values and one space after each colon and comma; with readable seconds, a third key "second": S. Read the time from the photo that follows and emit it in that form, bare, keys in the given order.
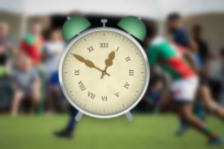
{"hour": 12, "minute": 50}
